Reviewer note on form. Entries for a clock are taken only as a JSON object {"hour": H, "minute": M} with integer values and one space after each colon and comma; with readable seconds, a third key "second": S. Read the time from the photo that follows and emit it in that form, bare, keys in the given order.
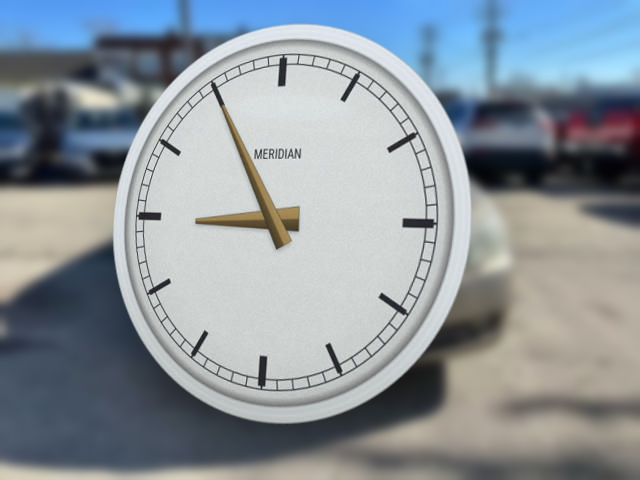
{"hour": 8, "minute": 55}
